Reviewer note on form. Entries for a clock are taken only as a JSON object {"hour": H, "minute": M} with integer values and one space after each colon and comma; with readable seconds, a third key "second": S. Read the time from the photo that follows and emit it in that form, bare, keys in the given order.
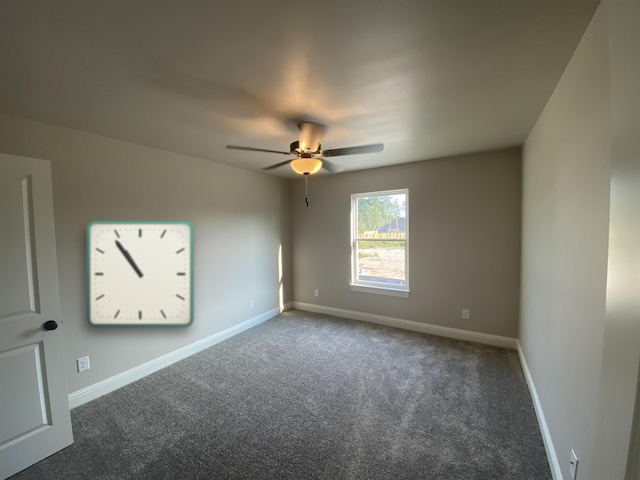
{"hour": 10, "minute": 54}
